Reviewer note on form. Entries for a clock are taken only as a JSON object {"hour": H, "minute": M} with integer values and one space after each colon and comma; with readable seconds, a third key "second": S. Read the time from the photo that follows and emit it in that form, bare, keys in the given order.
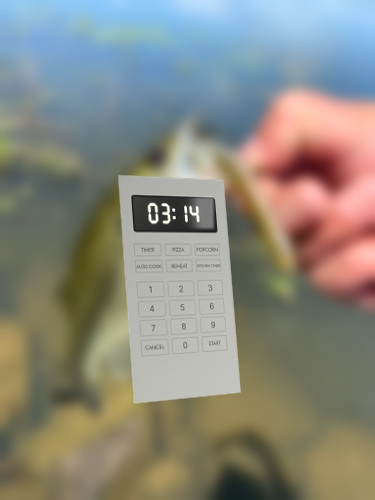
{"hour": 3, "minute": 14}
